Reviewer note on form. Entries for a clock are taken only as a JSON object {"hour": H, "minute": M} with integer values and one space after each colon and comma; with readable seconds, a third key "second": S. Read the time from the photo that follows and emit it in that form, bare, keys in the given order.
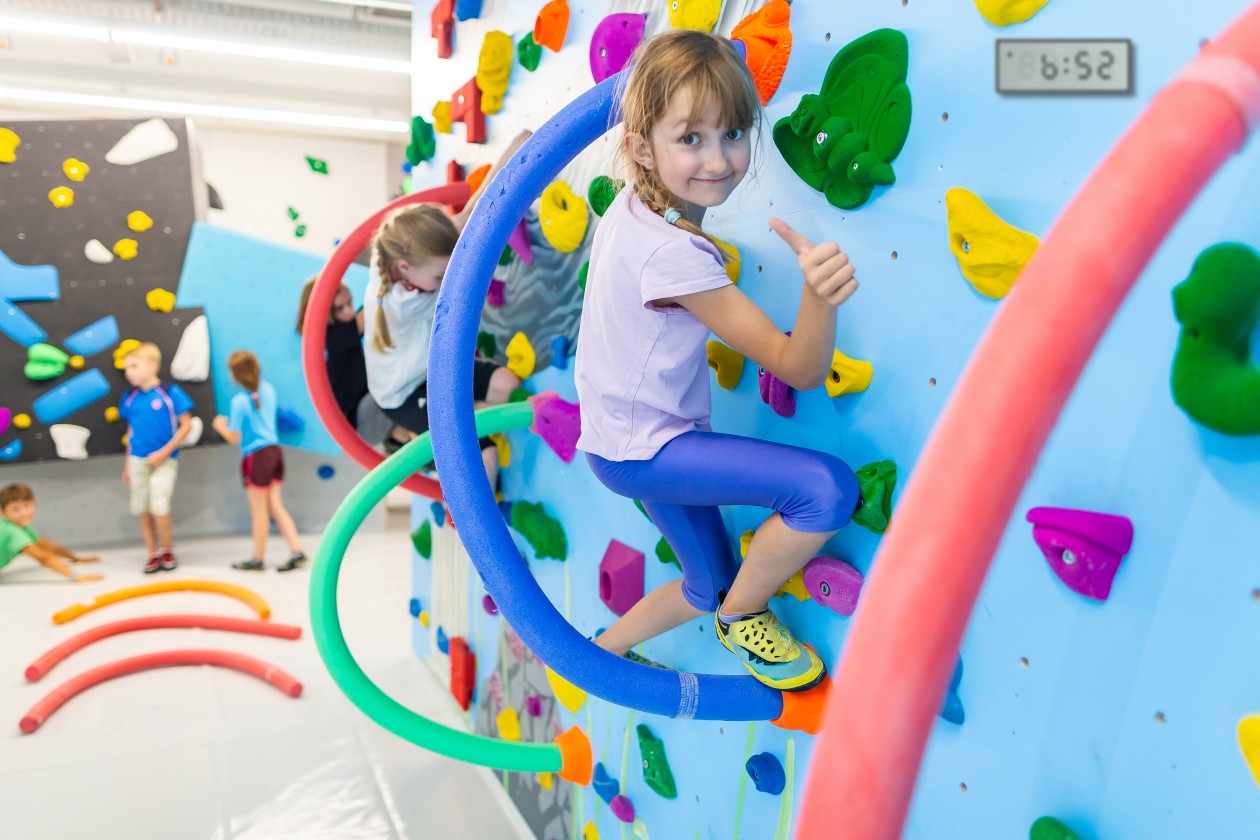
{"hour": 6, "minute": 52}
